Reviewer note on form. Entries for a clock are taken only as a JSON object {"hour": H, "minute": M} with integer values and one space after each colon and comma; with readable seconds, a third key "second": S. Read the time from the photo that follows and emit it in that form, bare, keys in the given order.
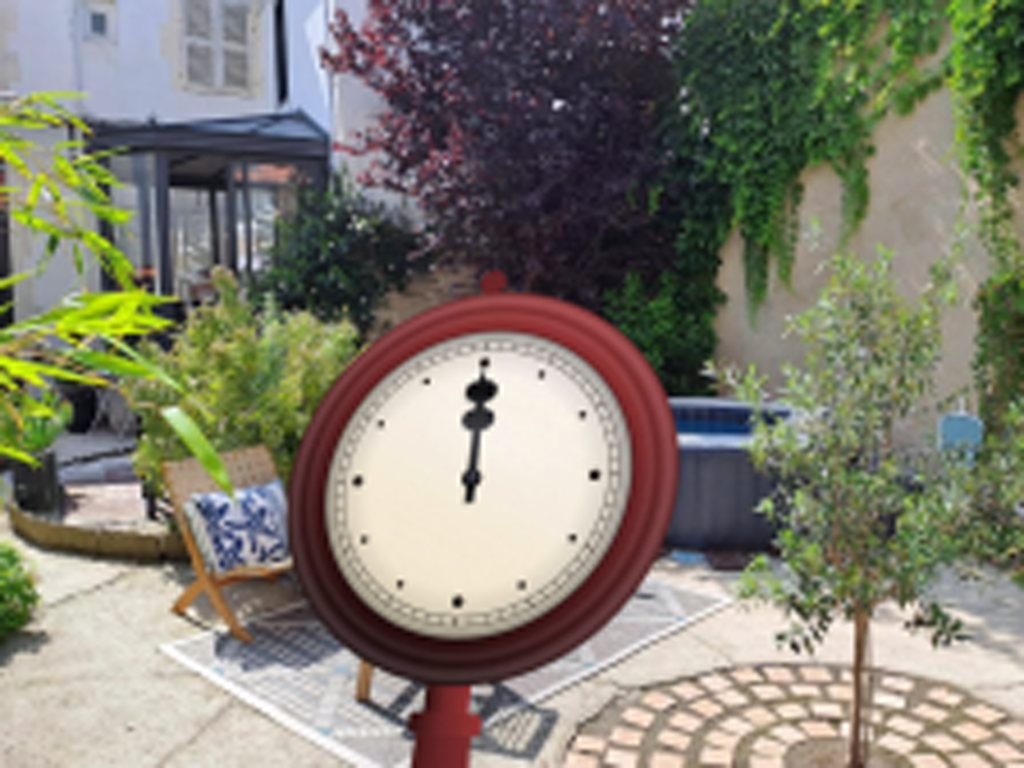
{"hour": 12, "minute": 0}
